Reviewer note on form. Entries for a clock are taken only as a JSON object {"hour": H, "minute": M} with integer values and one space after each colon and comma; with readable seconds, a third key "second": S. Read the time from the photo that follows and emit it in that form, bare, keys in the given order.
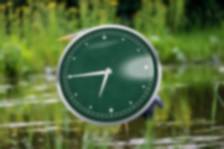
{"hour": 6, "minute": 45}
